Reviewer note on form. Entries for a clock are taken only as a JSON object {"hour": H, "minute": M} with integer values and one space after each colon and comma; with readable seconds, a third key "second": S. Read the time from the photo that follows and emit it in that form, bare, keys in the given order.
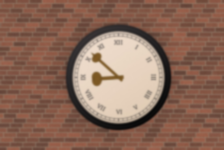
{"hour": 8, "minute": 52}
